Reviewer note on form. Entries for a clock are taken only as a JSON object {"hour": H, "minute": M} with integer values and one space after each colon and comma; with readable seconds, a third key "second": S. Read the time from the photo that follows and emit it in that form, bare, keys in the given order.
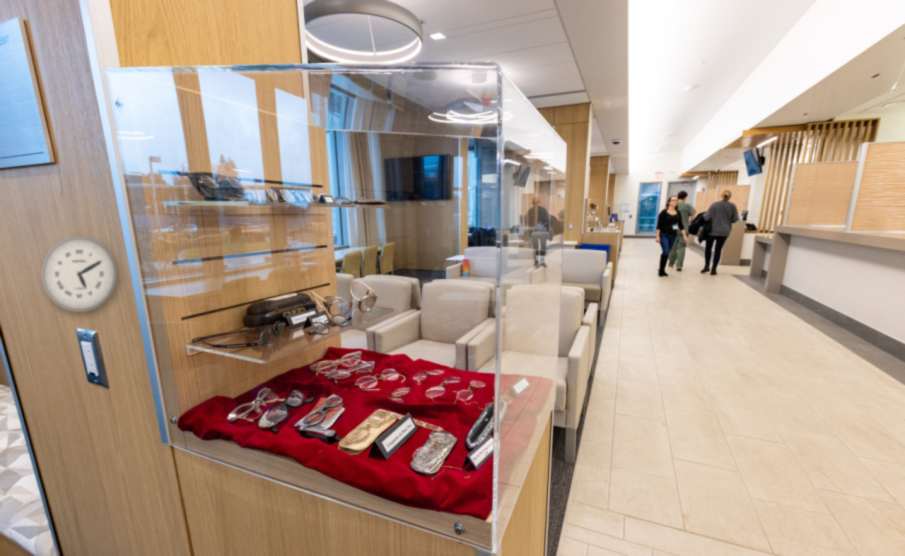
{"hour": 5, "minute": 10}
